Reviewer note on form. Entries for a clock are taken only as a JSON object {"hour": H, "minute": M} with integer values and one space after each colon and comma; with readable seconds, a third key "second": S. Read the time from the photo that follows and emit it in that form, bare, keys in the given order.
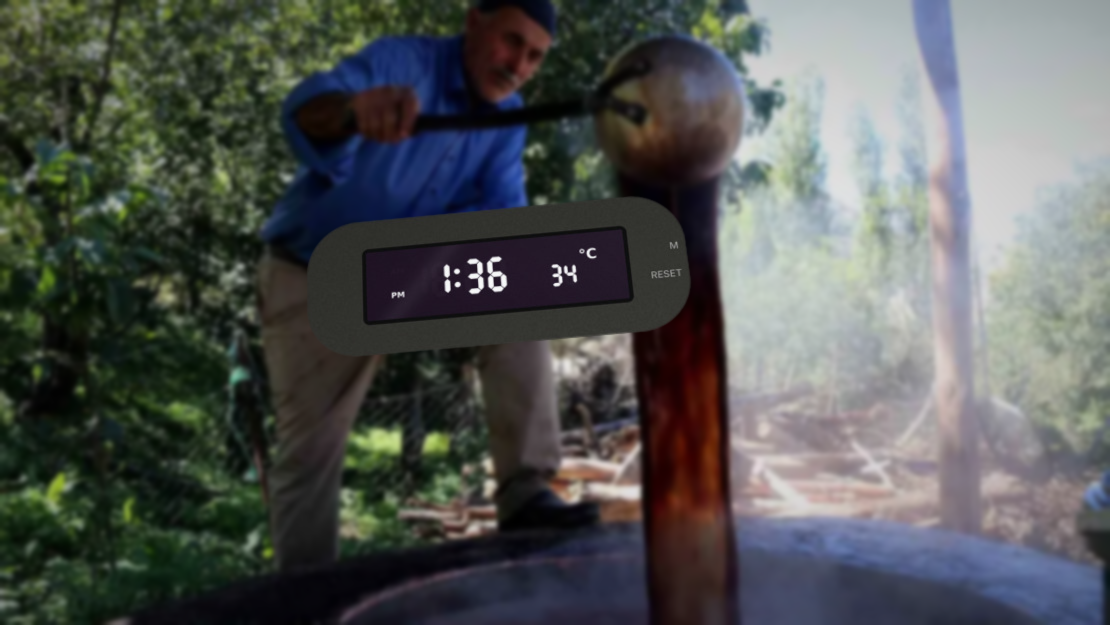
{"hour": 1, "minute": 36}
